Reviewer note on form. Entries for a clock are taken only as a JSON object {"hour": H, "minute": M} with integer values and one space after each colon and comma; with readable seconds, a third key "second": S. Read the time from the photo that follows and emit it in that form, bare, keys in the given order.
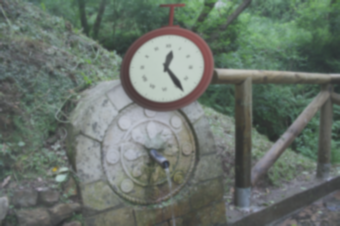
{"hour": 12, "minute": 24}
